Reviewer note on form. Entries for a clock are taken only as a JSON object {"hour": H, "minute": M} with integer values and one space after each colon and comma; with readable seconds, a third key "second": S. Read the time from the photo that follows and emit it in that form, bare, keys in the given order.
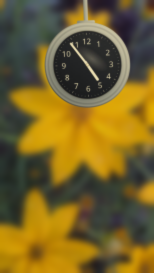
{"hour": 4, "minute": 54}
